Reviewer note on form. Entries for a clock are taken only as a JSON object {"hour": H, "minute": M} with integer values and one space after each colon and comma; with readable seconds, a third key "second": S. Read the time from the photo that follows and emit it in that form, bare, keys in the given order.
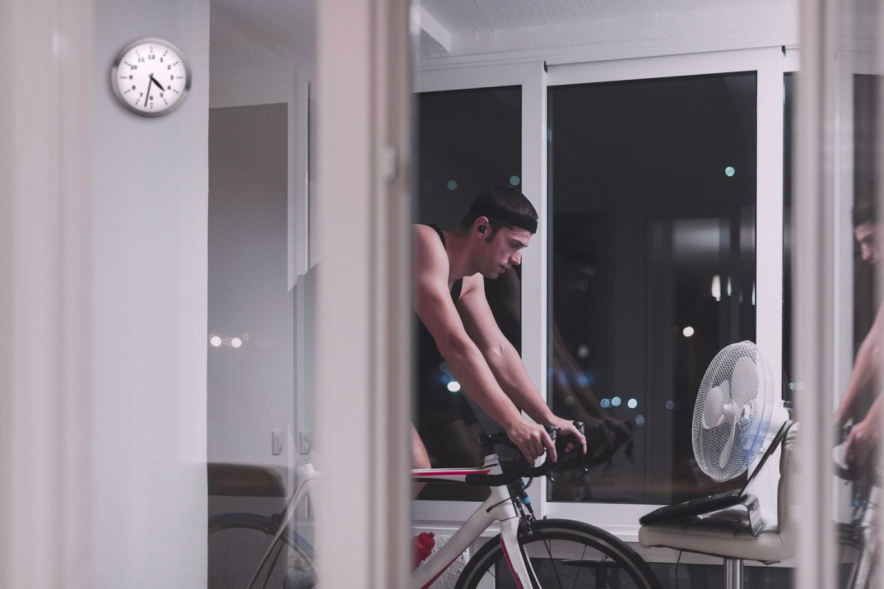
{"hour": 4, "minute": 32}
